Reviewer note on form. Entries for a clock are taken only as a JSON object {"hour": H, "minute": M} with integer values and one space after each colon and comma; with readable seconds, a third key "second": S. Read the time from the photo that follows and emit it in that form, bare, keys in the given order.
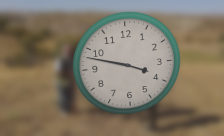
{"hour": 3, "minute": 48}
